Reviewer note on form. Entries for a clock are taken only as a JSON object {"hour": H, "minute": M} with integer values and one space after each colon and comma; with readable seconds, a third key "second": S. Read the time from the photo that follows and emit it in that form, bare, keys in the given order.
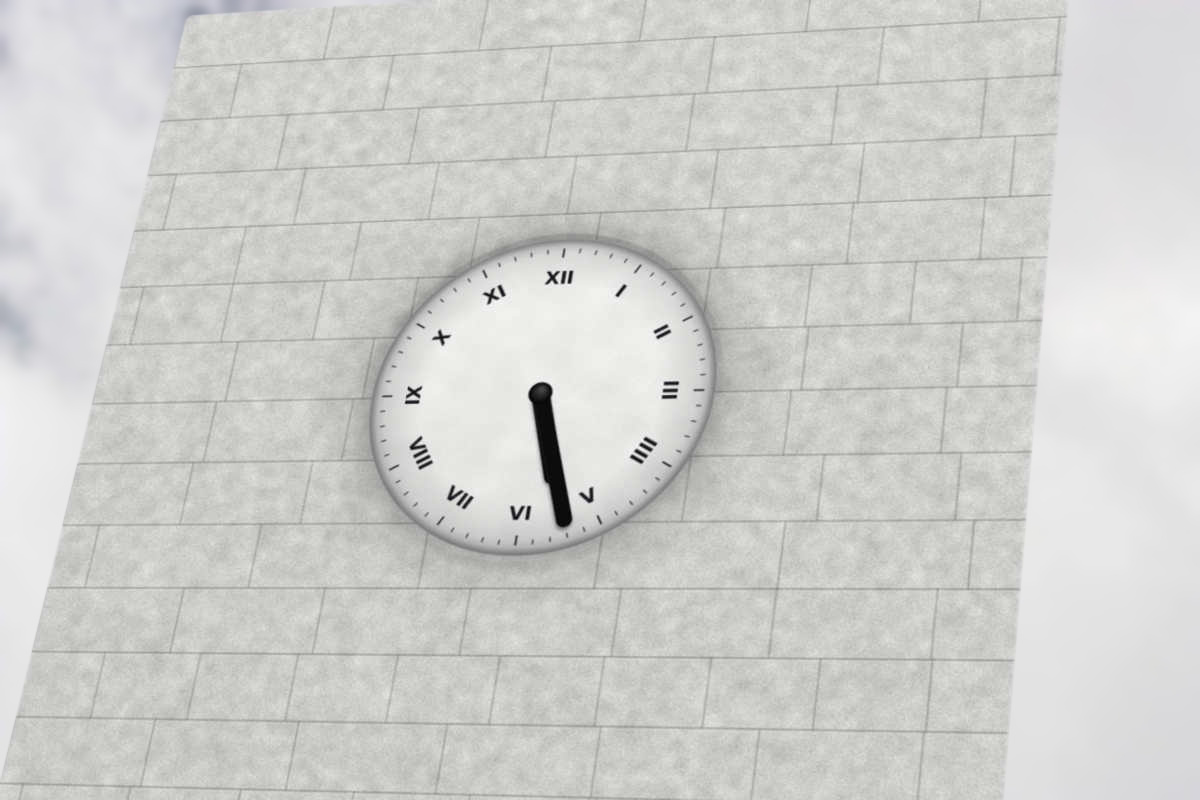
{"hour": 5, "minute": 27}
